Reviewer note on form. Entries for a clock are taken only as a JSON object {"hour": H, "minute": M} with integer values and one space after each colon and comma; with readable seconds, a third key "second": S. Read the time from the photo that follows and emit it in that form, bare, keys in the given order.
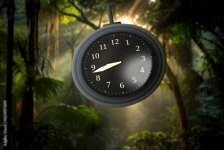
{"hour": 8, "minute": 43}
